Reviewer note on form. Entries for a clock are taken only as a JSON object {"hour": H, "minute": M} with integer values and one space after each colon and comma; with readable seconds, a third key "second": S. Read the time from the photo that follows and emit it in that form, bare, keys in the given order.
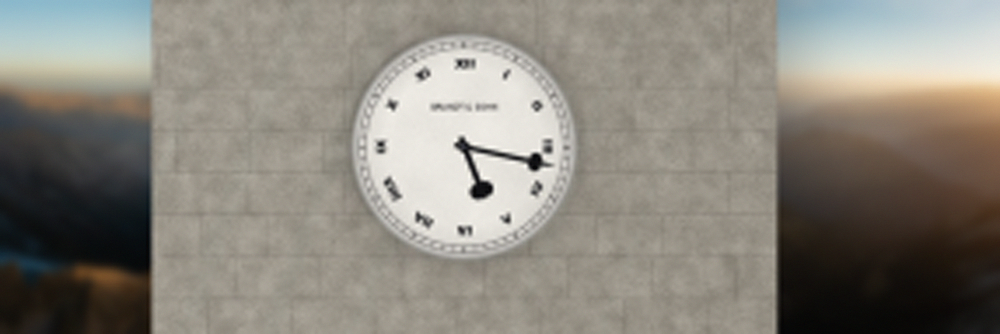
{"hour": 5, "minute": 17}
